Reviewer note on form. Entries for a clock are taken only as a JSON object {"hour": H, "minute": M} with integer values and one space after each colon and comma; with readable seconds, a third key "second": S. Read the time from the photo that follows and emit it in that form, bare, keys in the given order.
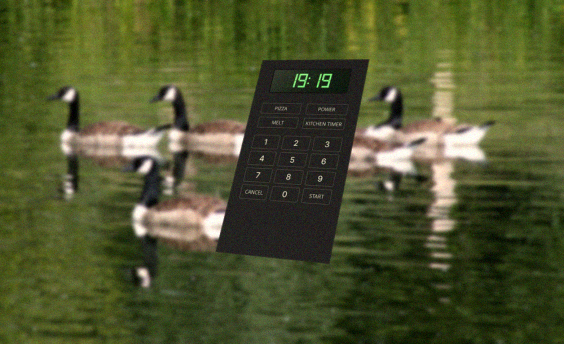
{"hour": 19, "minute": 19}
